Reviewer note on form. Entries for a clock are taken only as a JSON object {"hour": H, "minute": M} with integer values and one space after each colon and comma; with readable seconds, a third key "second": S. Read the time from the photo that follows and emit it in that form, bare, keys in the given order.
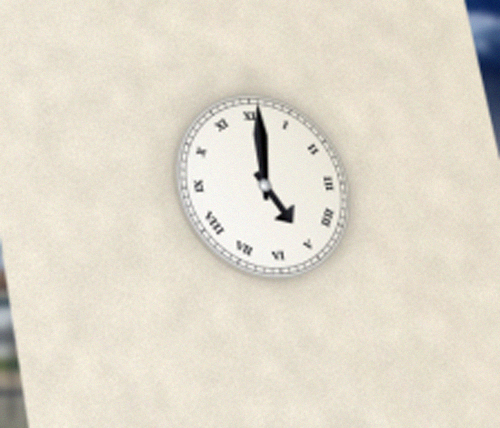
{"hour": 5, "minute": 1}
